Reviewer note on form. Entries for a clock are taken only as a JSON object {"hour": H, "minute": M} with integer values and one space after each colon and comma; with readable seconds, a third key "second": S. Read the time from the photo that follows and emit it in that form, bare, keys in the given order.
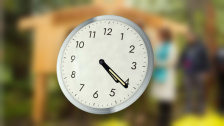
{"hour": 4, "minute": 21}
